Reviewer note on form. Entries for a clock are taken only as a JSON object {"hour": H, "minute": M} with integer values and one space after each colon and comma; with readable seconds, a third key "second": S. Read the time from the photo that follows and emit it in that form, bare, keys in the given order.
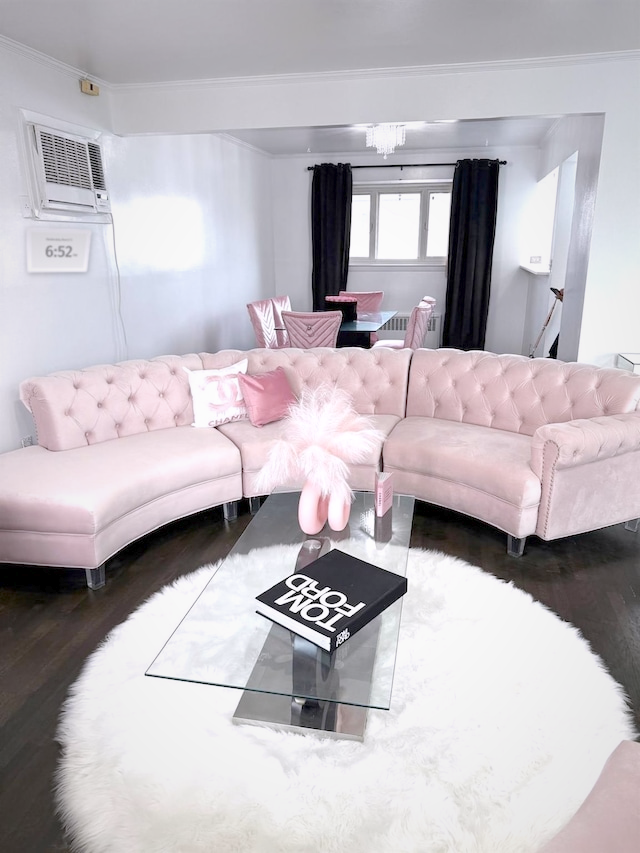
{"hour": 6, "minute": 52}
